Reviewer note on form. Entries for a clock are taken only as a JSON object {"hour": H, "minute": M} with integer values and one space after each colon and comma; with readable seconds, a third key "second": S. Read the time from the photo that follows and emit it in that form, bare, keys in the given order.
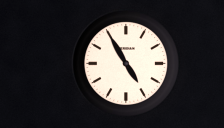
{"hour": 4, "minute": 55}
